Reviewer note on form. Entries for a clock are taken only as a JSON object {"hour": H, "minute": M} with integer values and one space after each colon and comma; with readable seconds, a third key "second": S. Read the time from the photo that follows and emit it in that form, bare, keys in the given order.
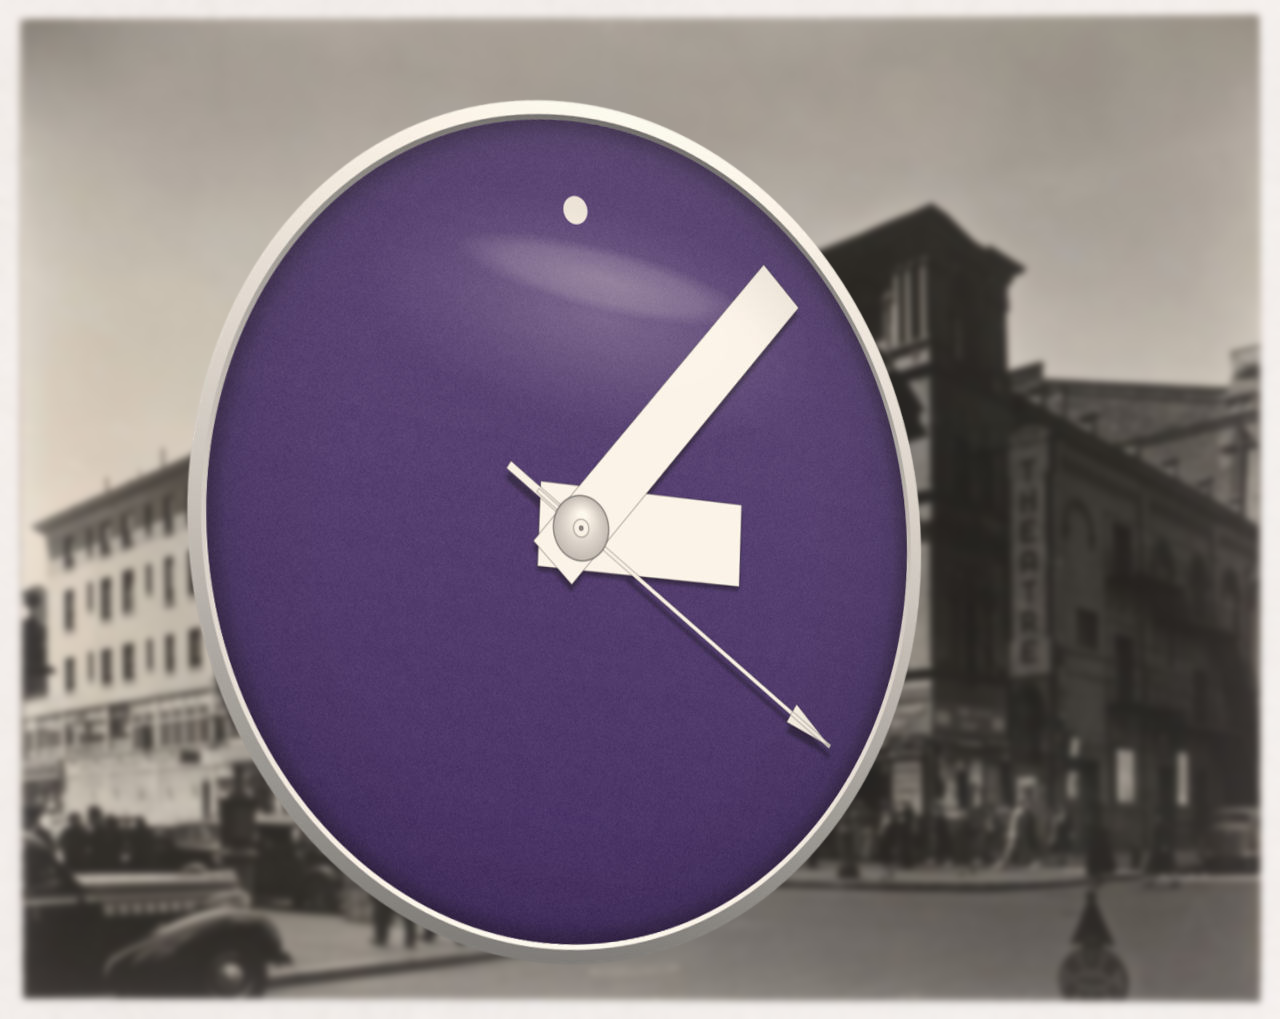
{"hour": 3, "minute": 7, "second": 21}
